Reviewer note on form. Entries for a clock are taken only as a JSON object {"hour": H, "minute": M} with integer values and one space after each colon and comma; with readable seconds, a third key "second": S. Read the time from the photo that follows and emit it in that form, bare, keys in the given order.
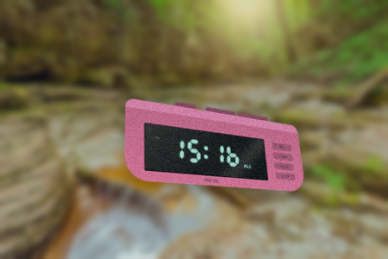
{"hour": 15, "minute": 16}
